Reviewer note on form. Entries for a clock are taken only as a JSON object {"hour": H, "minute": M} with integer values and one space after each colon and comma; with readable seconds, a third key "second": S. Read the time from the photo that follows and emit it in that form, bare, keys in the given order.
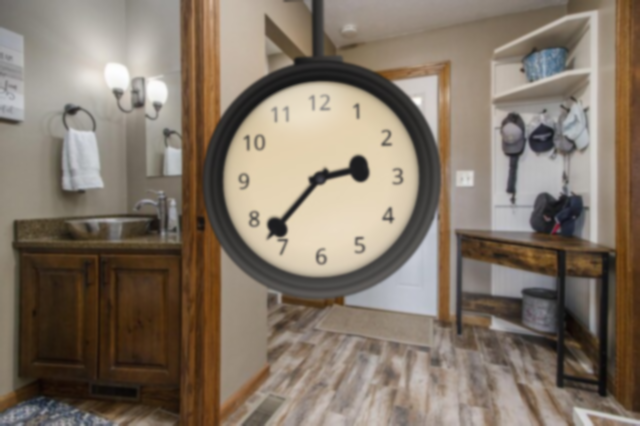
{"hour": 2, "minute": 37}
